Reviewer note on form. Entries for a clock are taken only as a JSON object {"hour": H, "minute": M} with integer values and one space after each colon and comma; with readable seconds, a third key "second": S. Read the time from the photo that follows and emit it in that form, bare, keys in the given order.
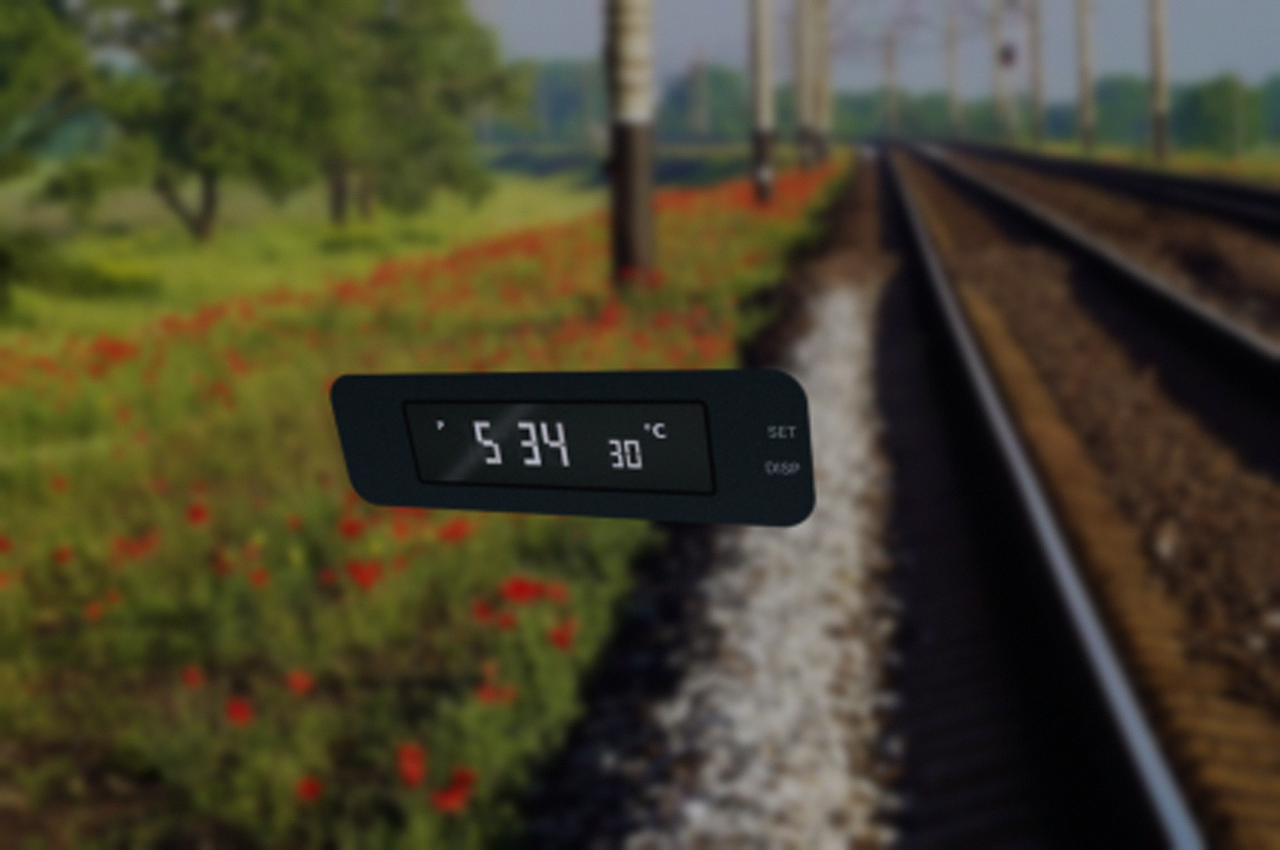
{"hour": 5, "minute": 34}
